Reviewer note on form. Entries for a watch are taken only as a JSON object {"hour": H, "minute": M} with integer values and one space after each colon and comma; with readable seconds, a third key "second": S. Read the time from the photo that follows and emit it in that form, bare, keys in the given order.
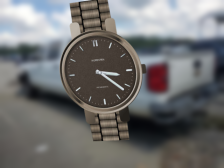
{"hour": 3, "minute": 22}
